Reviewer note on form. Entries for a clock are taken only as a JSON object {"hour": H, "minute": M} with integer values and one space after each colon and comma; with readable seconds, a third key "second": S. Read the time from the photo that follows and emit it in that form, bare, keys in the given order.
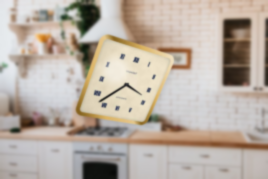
{"hour": 3, "minute": 37}
